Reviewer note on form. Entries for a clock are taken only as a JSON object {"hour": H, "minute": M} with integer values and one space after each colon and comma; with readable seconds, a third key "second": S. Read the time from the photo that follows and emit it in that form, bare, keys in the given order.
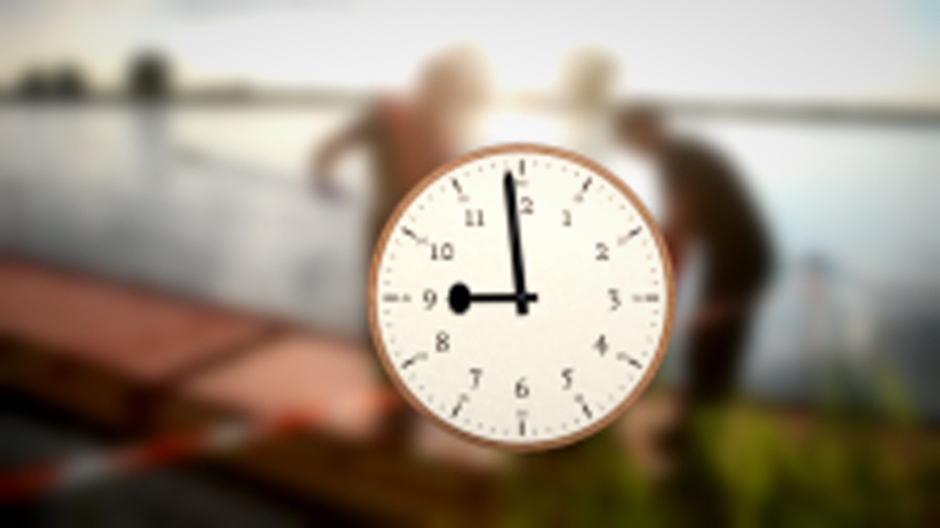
{"hour": 8, "minute": 59}
